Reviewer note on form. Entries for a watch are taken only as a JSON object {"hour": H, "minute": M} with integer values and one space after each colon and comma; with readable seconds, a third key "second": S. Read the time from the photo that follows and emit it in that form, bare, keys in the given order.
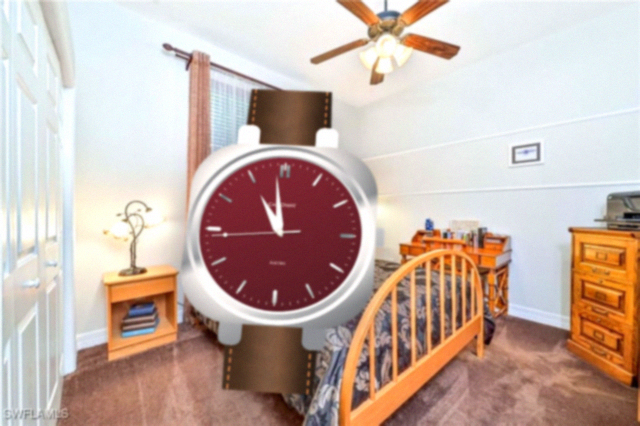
{"hour": 10, "minute": 58, "second": 44}
